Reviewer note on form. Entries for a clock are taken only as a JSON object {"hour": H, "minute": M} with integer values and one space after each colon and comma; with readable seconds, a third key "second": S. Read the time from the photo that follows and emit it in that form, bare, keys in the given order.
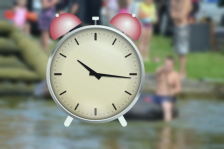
{"hour": 10, "minute": 16}
